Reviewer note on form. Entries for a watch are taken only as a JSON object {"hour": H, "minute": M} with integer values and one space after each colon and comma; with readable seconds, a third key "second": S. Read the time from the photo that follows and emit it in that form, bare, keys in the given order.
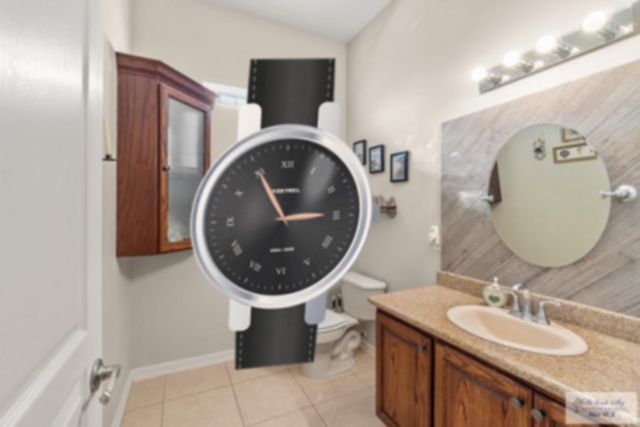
{"hour": 2, "minute": 55}
